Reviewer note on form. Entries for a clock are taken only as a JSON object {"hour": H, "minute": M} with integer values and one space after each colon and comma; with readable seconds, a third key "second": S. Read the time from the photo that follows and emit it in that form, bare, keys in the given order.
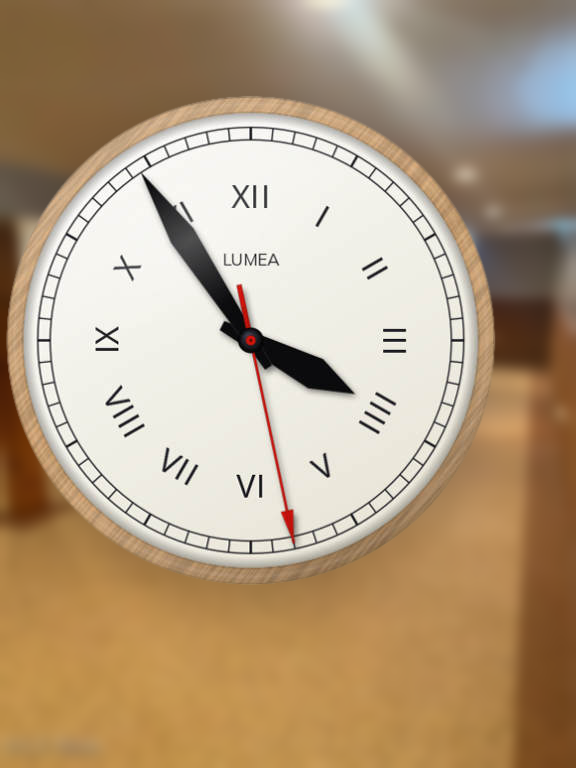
{"hour": 3, "minute": 54, "second": 28}
